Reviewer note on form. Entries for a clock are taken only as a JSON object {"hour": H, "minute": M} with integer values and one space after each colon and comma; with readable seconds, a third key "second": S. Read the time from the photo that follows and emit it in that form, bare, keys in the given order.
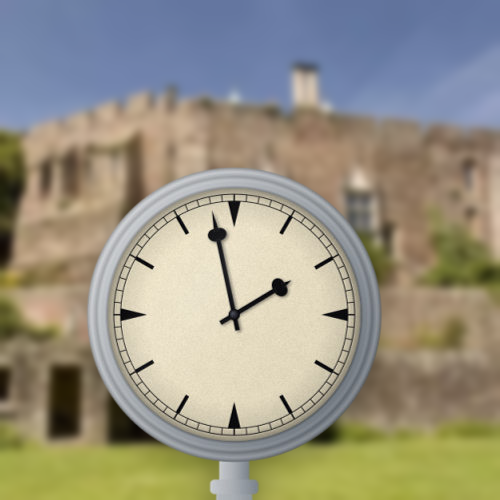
{"hour": 1, "minute": 58}
